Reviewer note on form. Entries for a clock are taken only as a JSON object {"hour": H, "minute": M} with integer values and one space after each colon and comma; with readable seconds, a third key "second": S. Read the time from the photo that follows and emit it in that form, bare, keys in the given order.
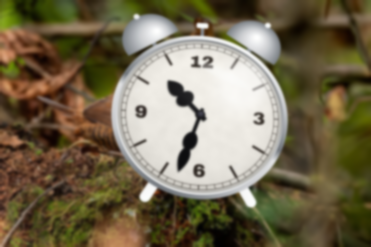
{"hour": 10, "minute": 33}
